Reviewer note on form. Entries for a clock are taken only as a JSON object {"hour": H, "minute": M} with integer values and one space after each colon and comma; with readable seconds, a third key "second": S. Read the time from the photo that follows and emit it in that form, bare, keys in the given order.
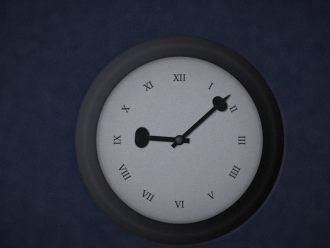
{"hour": 9, "minute": 8}
